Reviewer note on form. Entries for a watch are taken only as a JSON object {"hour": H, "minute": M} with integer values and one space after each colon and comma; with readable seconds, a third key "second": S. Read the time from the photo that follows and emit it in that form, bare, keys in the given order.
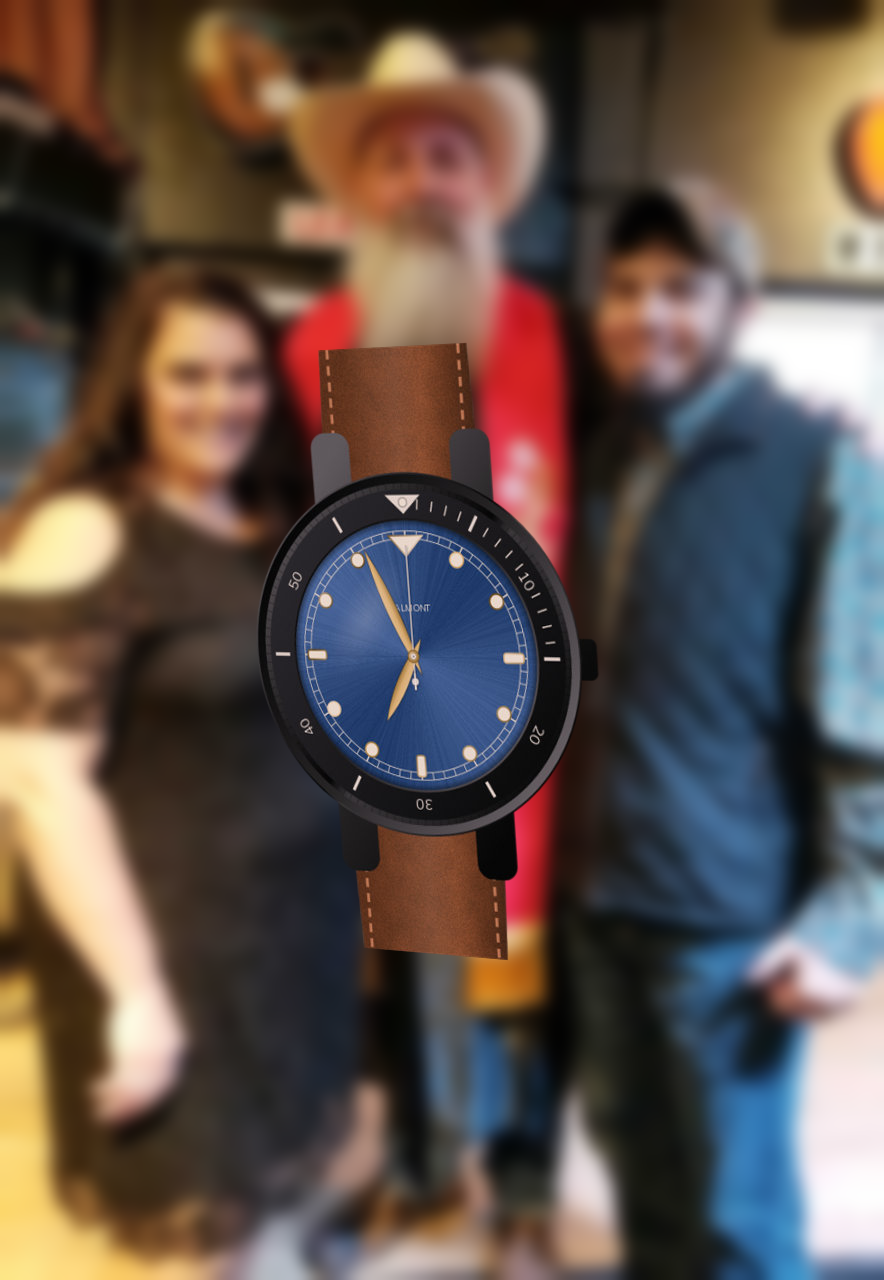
{"hour": 6, "minute": 56, "second": 0}
